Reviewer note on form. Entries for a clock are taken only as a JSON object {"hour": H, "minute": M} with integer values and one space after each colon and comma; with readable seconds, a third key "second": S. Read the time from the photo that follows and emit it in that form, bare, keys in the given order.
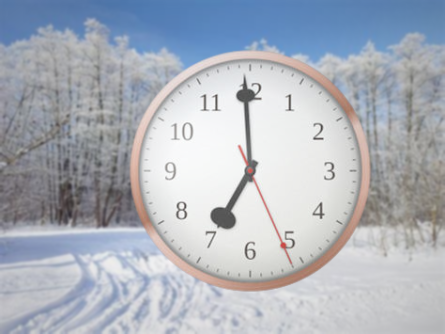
{"hour": 6, "minute": 59, "second": 26}
